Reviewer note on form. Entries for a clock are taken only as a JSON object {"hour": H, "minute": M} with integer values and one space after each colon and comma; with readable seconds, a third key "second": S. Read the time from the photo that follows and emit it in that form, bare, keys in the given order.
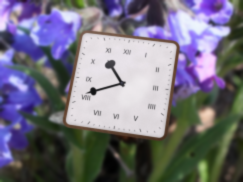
{"hour": 10, "minute": 41}
